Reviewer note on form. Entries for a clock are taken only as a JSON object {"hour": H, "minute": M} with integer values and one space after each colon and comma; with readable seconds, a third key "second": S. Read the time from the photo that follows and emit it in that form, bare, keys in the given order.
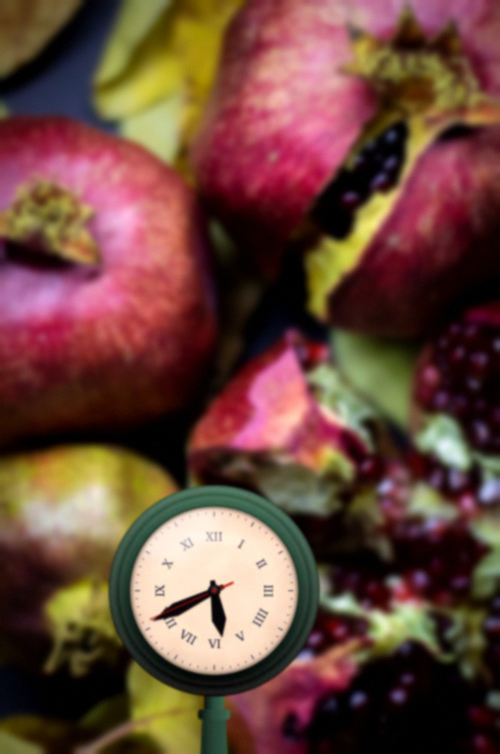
{"hour": 5, "minute": 40, "second": 41}
